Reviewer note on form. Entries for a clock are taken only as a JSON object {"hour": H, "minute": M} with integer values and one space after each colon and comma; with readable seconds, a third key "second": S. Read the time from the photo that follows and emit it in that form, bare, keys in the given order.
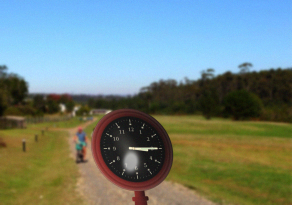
{"hour": 3, "minute": 15}
